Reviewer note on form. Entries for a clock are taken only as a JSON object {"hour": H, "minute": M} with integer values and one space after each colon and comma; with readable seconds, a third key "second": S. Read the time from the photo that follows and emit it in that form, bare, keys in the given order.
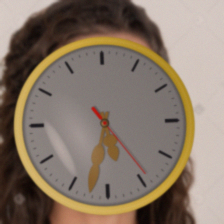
{"hour": 5, "minute": 32, "second": 24}
